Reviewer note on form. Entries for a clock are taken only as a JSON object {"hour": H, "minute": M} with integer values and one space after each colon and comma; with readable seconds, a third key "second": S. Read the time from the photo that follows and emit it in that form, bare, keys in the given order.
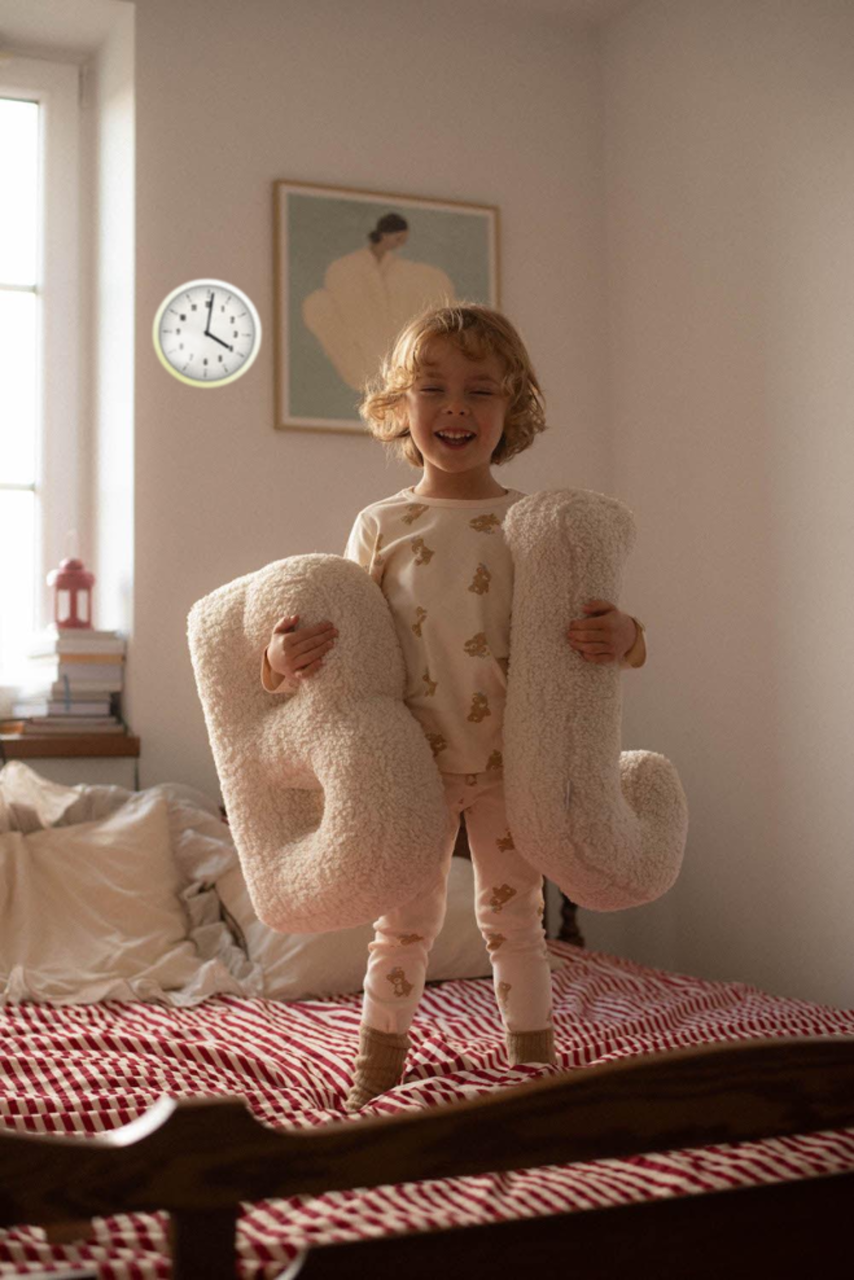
{"hour": 4, "minute": 1}
